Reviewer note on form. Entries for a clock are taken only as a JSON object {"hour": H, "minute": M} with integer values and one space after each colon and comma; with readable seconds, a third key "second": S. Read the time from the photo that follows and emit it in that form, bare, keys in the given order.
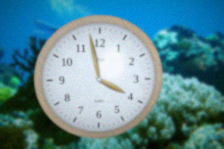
{"hour": 3, "minute": 58}
